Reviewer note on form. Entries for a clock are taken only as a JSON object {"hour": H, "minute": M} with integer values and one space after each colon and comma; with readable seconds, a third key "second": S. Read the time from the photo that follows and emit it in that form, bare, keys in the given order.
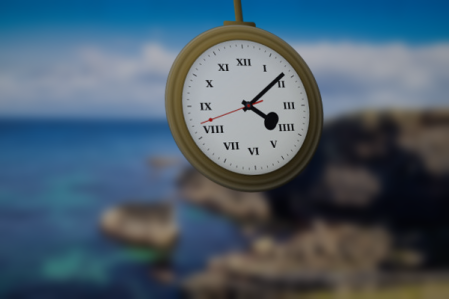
{"hour": 4, "minute": 8, "second": 42}
